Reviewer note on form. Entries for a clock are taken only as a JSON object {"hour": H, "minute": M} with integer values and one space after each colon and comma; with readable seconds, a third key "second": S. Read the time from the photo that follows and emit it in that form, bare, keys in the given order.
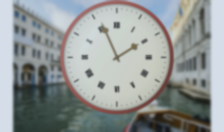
{"hour": 1, "minute": 56}
